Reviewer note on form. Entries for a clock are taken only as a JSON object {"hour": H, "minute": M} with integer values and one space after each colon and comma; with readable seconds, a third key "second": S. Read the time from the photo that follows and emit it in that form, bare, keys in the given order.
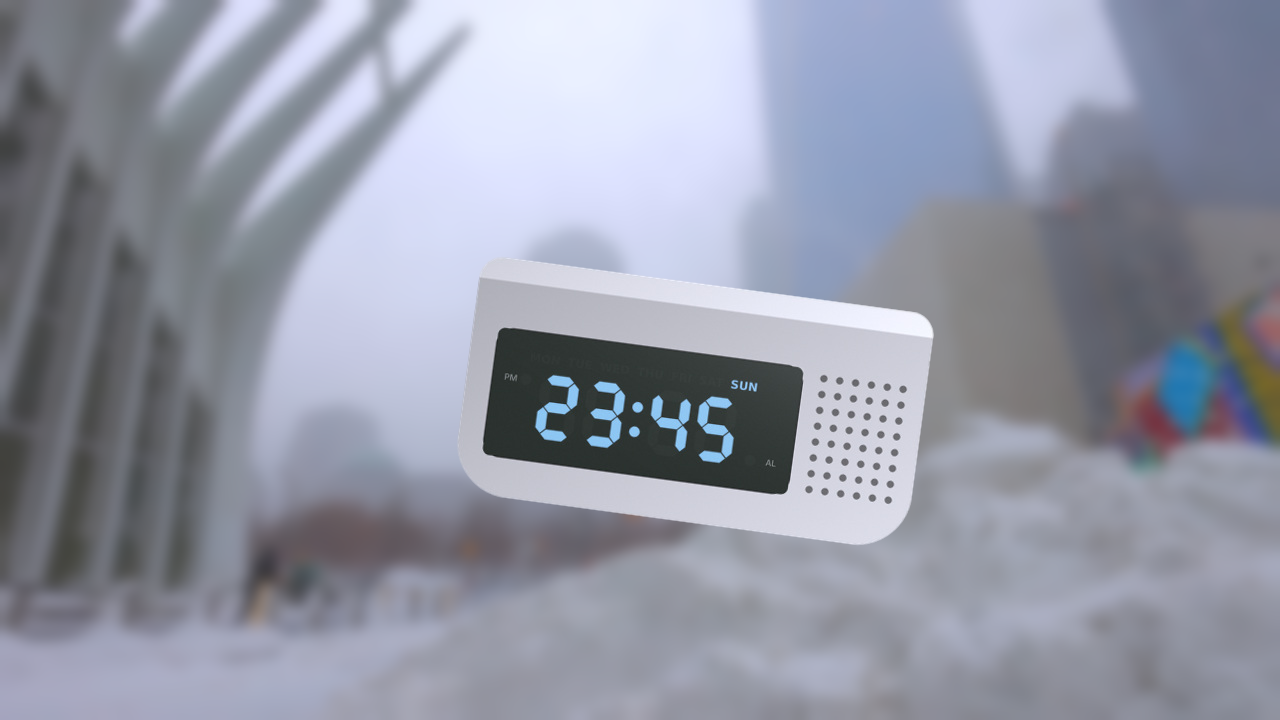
{"hour": 23, "minute": 45}
